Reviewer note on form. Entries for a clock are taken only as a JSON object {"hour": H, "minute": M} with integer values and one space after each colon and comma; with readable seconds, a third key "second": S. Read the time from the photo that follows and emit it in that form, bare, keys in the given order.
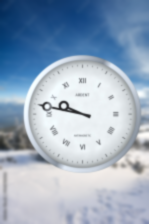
{"hour": 9, "minute": 47}
